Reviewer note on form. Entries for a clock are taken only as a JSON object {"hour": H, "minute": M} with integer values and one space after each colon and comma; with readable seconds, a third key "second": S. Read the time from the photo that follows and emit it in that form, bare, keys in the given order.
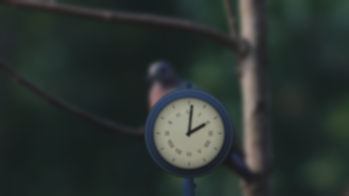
{"hour": 2, "minute": 1}
